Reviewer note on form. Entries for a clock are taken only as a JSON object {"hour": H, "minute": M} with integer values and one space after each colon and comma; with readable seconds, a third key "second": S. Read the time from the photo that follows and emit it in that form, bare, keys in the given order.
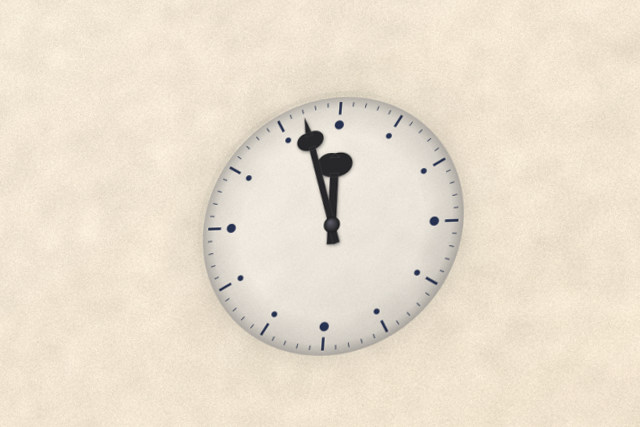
{"hour": 11, "minute": 57}
